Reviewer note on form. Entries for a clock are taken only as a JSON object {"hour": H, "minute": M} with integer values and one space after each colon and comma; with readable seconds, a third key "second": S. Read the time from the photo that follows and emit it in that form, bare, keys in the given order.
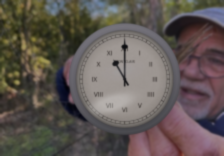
{"hour": 11, "minute": 0}
